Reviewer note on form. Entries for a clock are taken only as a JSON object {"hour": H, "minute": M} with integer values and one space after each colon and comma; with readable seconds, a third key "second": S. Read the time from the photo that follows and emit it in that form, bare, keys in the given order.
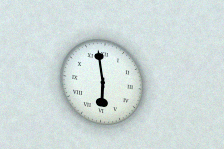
{"hour": 5, "minute": 58}
